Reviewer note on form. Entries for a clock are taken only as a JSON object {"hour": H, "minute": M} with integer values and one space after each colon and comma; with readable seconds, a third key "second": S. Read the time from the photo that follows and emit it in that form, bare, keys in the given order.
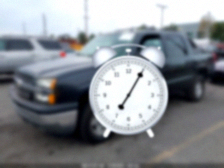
{"hour": 7, "minute": 5}
